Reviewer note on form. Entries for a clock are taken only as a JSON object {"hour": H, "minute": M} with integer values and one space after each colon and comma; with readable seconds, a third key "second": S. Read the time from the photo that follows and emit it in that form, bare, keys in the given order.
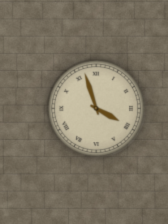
{"hour": 3, "minute": 57}
